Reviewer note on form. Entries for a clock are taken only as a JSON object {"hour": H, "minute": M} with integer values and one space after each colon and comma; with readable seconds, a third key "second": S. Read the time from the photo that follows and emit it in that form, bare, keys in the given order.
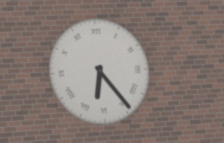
{"hour": 6, "minute": 24}
